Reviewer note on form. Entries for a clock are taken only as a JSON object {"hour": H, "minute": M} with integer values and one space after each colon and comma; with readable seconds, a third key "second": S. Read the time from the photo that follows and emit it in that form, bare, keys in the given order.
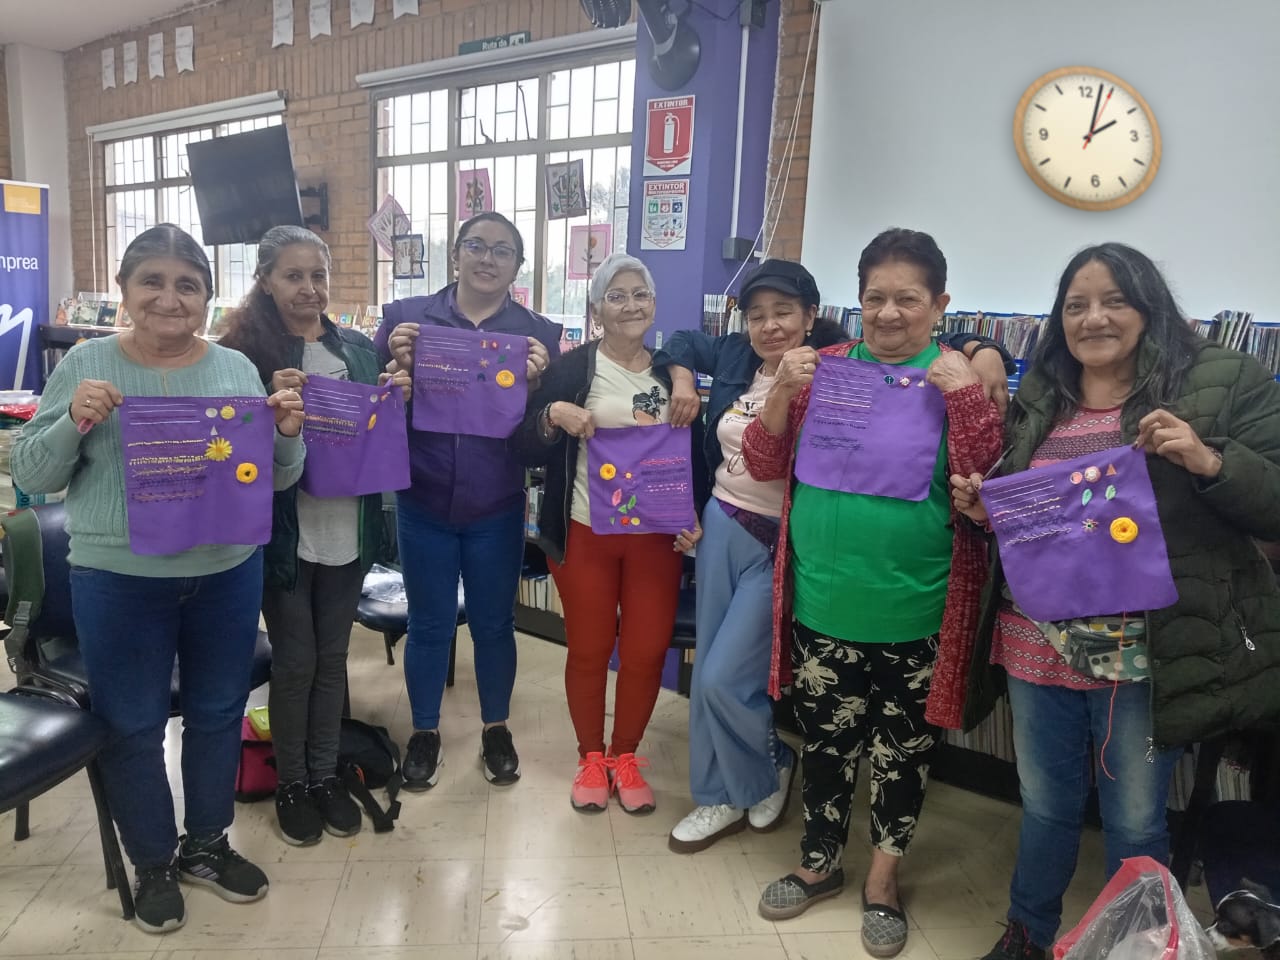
{"hour": 2, "minute": 3, "second": 5}
